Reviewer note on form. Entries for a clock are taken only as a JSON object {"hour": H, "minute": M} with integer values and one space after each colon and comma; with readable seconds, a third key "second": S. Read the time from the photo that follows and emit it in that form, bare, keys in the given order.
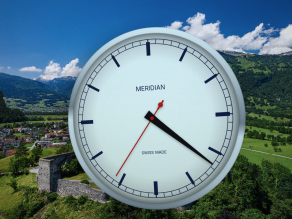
{"hour": 4, "minute": 21, "second": 36}
